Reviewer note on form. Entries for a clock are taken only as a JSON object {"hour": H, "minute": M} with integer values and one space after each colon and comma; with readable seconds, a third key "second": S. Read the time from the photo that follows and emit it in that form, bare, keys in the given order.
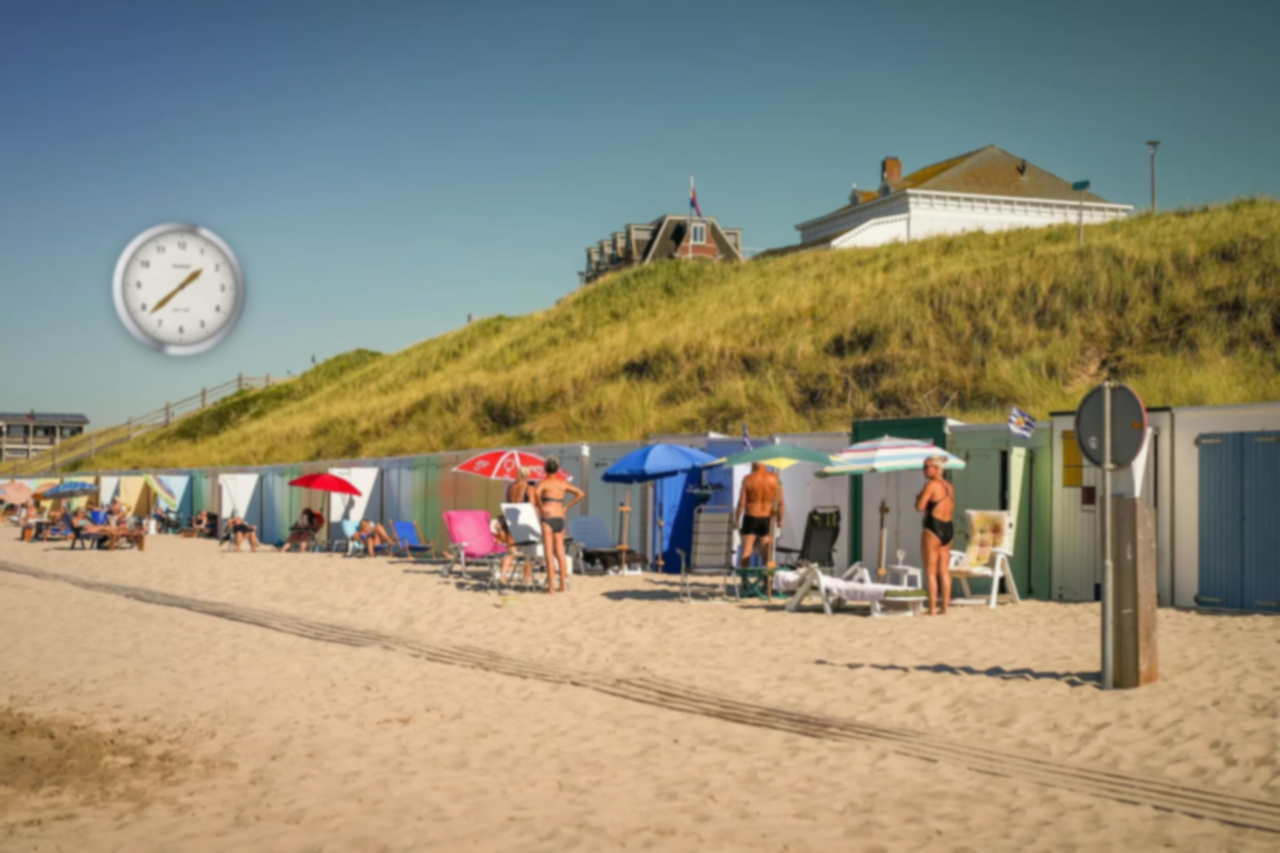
{"hour": 1, "minute": 38}
